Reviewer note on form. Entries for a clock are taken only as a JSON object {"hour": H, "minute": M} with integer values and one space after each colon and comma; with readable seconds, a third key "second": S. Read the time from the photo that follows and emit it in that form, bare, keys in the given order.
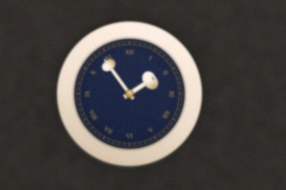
{"hour": 1, "minute": 54}
